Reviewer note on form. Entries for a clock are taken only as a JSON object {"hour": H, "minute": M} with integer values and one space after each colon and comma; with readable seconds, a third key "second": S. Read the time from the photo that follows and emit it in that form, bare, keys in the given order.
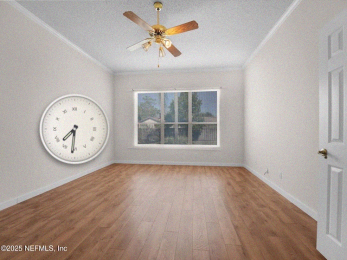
{"hour": 7, "minute": 31}
